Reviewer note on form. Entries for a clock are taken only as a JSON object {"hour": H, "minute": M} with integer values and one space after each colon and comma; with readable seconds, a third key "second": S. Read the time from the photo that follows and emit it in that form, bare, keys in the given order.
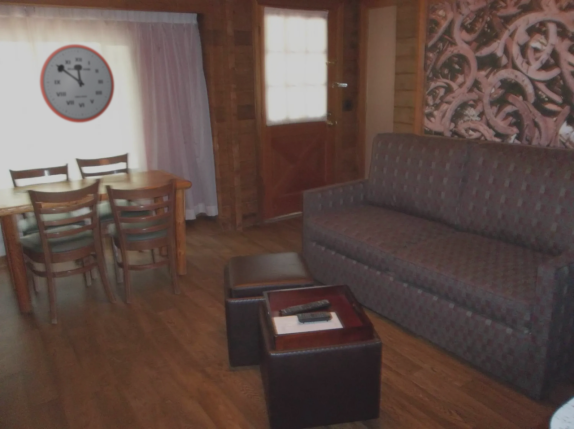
{"hour": 11, "minute": 51}
